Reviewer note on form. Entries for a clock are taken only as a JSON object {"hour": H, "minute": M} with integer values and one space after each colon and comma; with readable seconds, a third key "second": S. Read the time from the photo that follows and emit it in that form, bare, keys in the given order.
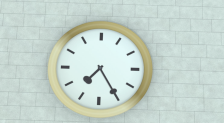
{"hour": 7, "minute": 25}
